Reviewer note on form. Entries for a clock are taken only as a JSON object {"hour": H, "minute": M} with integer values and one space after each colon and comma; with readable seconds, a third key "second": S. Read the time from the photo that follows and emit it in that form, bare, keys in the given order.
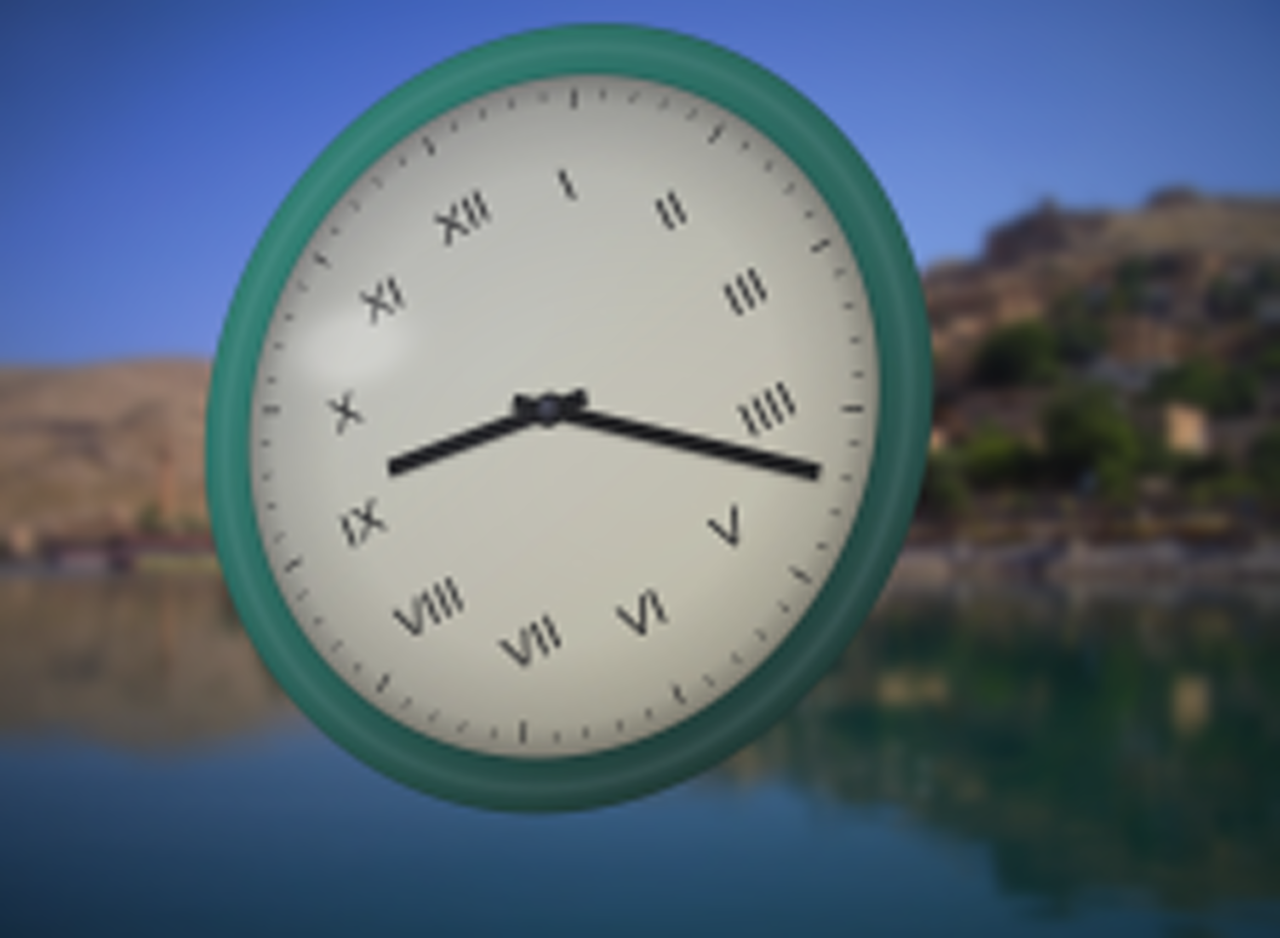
{"hour": 9, "minute": 22}
